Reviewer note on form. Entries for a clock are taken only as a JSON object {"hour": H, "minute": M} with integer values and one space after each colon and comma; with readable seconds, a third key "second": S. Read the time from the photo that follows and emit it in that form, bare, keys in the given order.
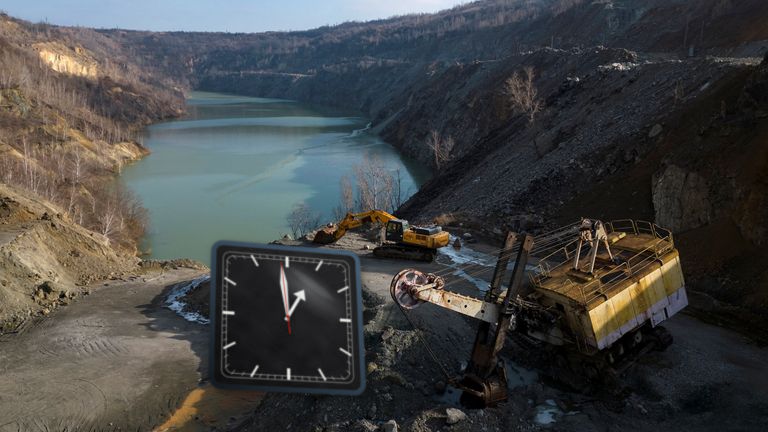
{"hour": 12, "minute": 58, "second": 59}
